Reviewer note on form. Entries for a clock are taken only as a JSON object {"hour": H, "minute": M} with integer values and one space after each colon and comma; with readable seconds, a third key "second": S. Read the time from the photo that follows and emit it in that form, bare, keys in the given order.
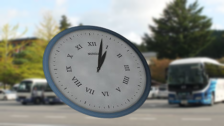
{"hour": 1, "minute": 3}
